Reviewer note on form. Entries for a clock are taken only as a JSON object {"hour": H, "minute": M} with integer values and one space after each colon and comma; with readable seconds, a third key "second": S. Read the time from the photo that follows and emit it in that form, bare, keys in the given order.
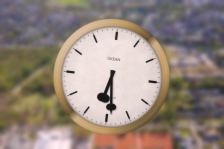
{"hour": 6, "minute": 29}
